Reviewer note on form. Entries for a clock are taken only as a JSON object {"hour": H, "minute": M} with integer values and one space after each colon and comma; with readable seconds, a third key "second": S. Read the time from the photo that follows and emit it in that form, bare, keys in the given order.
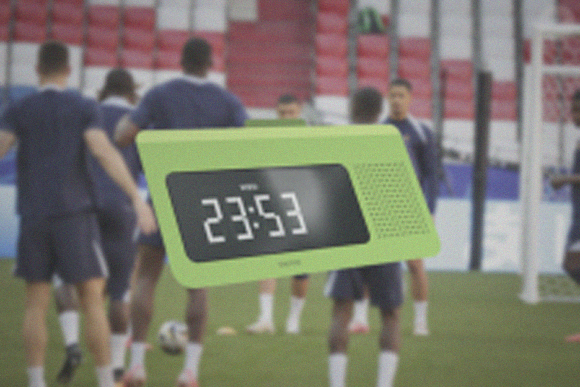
{"hour": 23, "minute": 53}
